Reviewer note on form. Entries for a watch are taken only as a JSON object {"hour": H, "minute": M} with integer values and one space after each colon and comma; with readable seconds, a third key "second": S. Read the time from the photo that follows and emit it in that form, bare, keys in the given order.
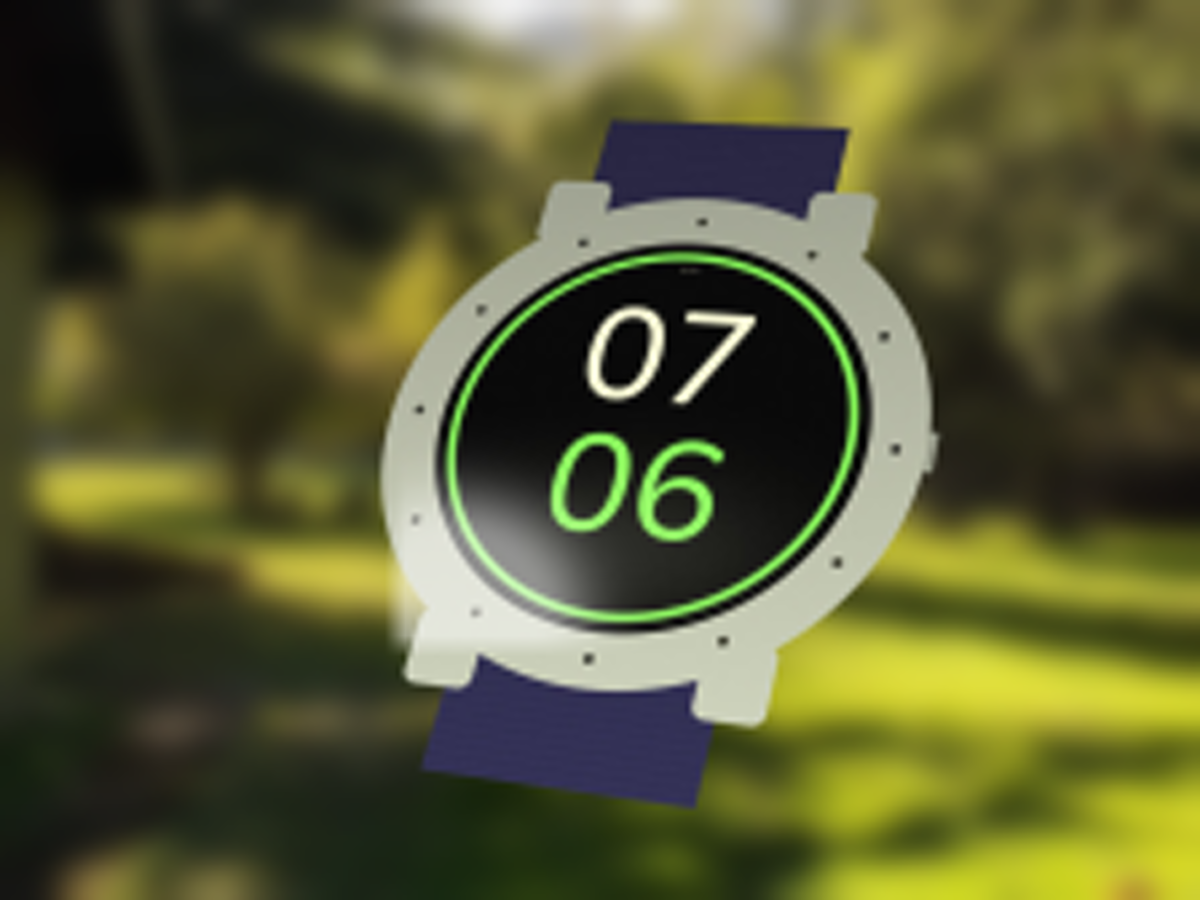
{"hour": 7, "minute": 6}
